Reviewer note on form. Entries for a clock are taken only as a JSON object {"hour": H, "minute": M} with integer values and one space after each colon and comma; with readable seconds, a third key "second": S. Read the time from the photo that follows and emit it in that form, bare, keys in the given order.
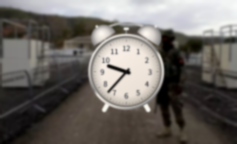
{"hour": 9, "minute": 37}
